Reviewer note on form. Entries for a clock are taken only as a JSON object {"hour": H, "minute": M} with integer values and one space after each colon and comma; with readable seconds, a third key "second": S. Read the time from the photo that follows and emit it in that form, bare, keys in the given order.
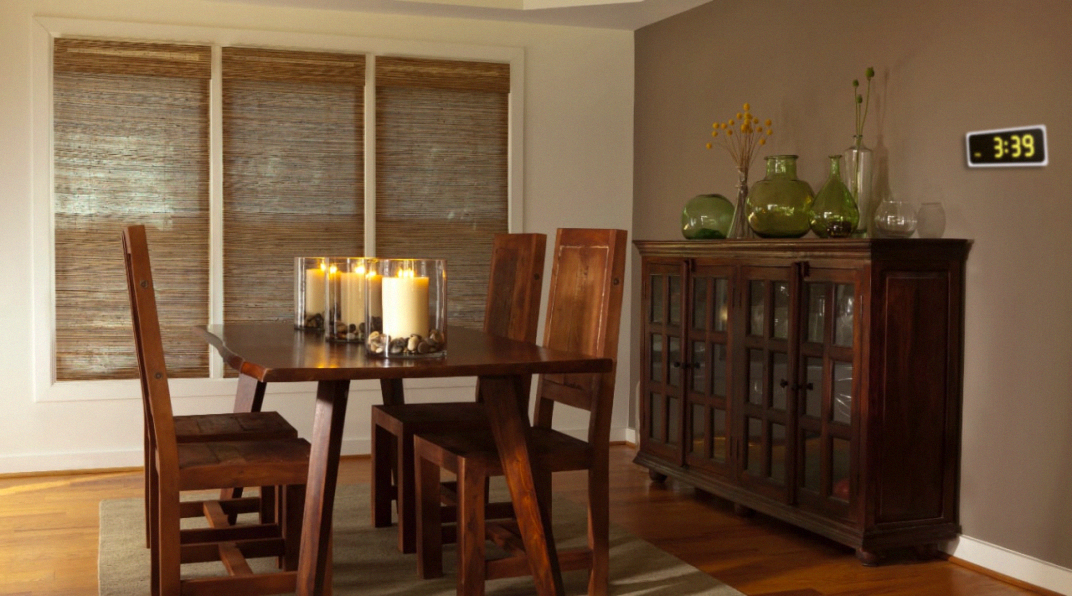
{"hour": 3, "minute": 39}
